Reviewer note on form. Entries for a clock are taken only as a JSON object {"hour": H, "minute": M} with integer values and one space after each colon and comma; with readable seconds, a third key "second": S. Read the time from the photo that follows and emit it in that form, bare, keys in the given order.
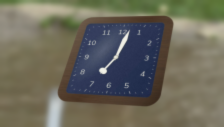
{"hour": 7, "minute": 2}
